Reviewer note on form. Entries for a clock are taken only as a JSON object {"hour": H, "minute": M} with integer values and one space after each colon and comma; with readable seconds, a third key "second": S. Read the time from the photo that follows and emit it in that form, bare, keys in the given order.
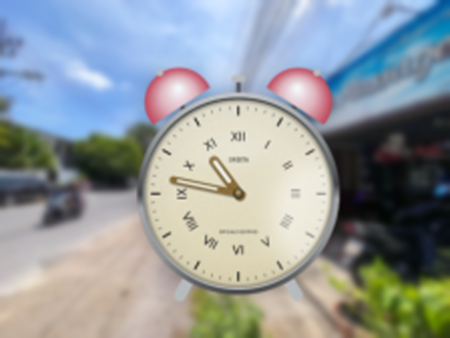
{"hour": 10, "minute": 47}
